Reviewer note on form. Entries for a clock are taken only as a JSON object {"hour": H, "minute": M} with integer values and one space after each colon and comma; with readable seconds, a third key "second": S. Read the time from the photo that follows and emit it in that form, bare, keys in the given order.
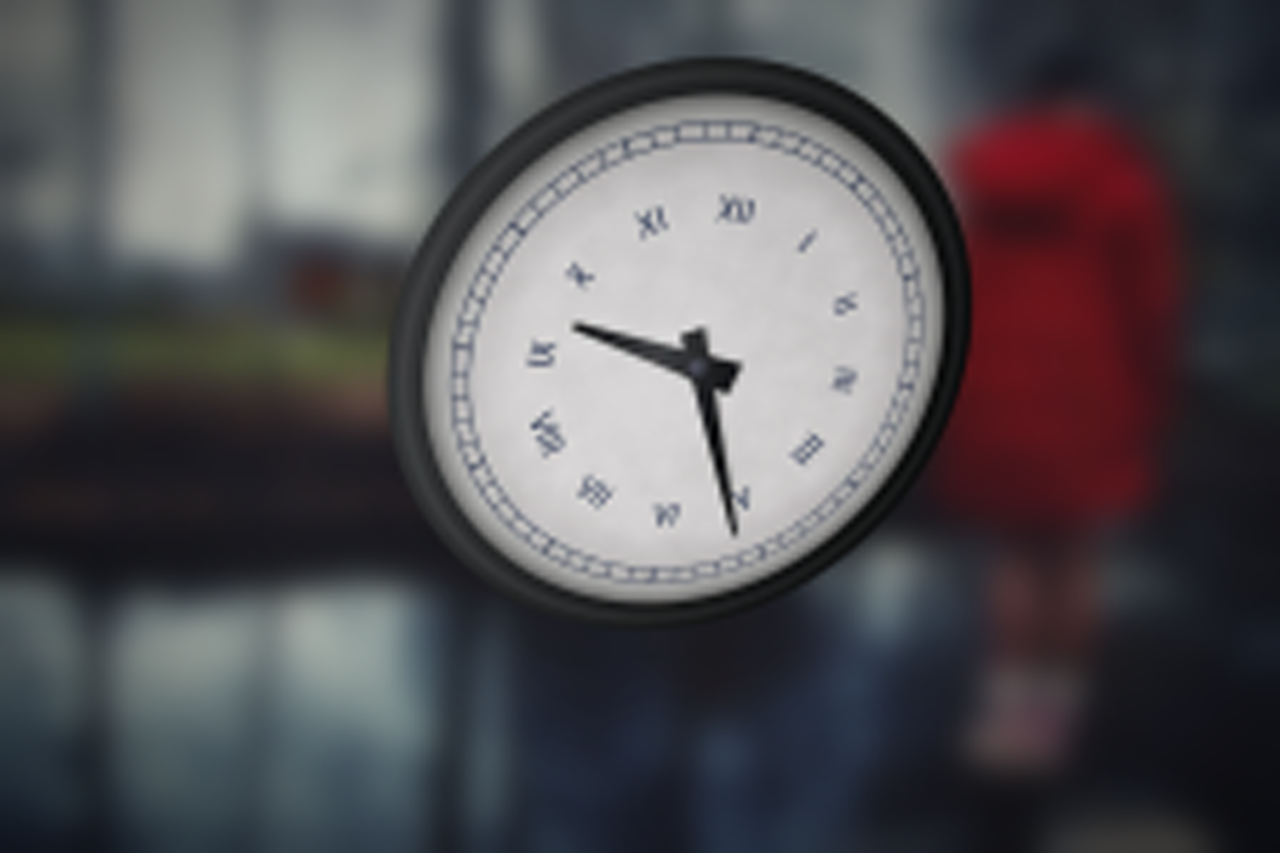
{"hour": 9, "minute": 26}
